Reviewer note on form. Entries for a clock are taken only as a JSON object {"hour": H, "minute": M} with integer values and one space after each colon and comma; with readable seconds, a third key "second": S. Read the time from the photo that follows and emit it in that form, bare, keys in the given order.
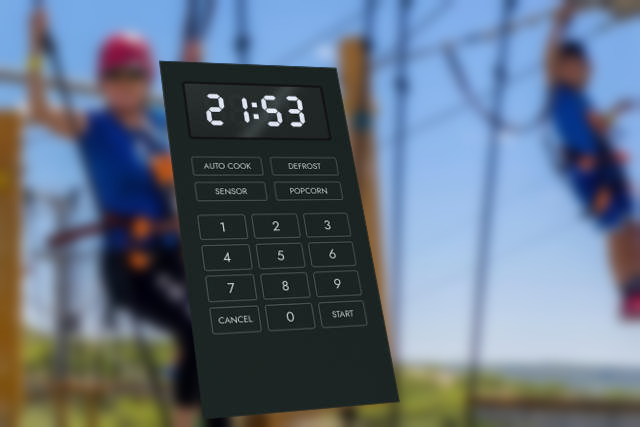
{"hour": 21, "minute": 53}
